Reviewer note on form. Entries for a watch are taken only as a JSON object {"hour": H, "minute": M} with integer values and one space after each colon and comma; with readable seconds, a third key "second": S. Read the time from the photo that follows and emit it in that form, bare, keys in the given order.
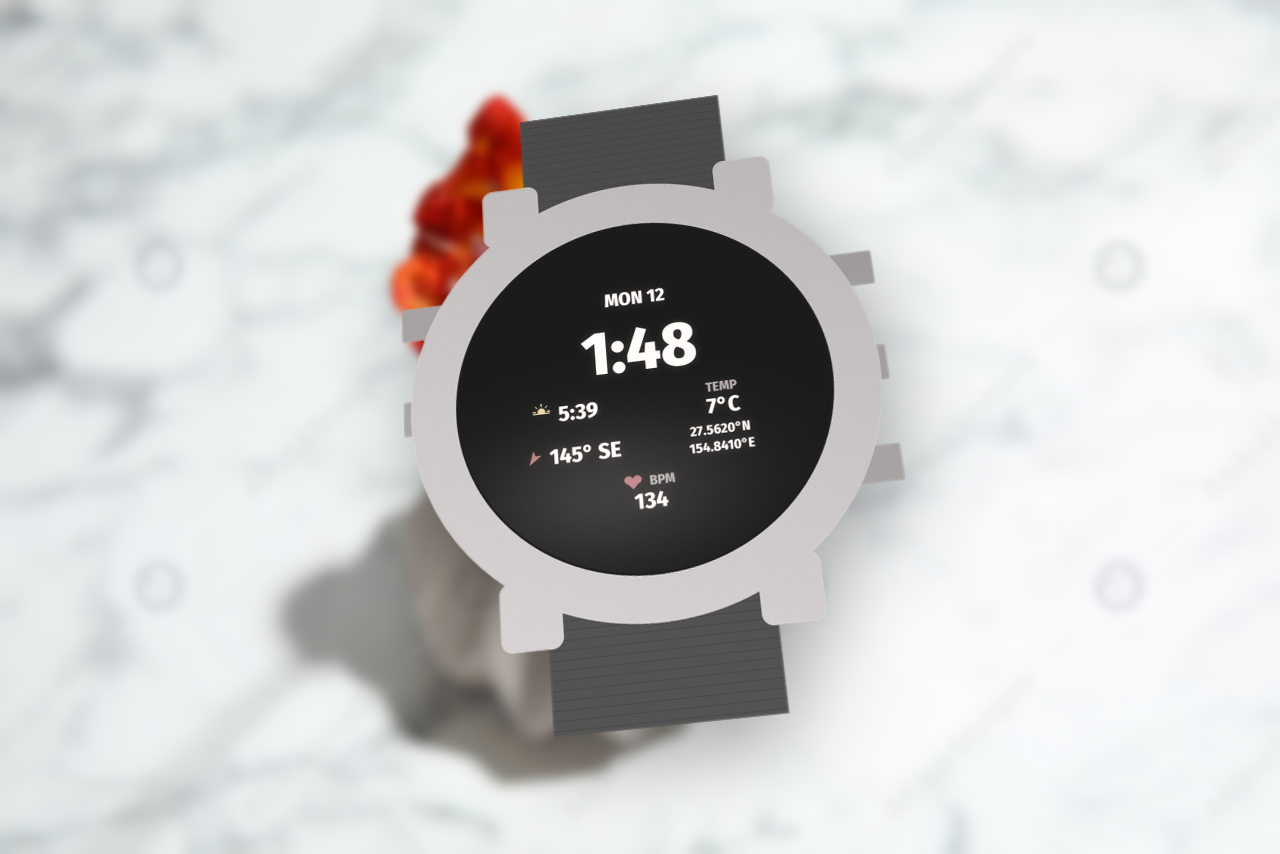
{"hour": 1, "minute": 48}
